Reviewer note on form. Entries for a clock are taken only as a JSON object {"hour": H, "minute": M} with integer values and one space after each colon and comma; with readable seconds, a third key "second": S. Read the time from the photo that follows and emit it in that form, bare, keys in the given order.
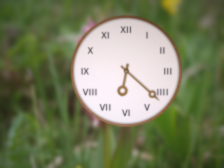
{"hour": 6, "minute": 22}
